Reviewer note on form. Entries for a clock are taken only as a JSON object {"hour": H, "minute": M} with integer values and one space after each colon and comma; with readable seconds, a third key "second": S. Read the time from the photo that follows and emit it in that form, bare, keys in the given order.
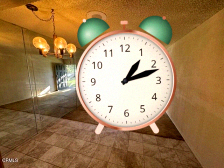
{"hour": 1, "minute": 12}
